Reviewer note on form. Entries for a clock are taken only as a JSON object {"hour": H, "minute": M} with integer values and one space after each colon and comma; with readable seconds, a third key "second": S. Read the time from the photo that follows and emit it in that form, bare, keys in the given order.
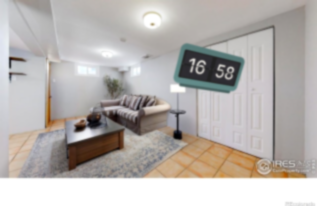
{"hour": 16, "minute": 58}
